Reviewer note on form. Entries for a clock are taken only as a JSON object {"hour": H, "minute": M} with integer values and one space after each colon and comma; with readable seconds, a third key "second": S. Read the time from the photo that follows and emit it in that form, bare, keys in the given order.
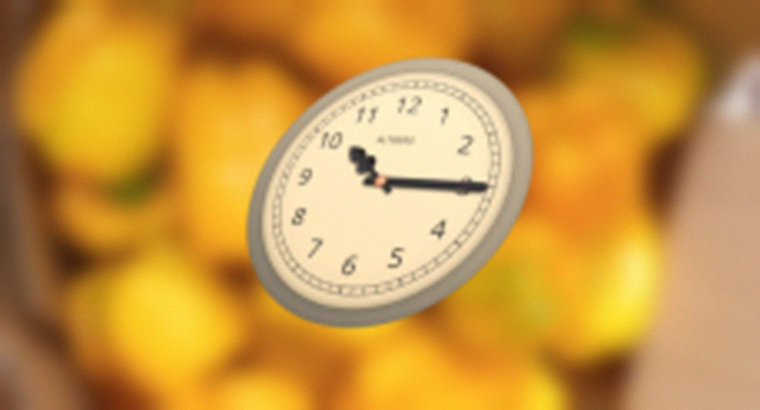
{"hour": 10, "minute": 15}
